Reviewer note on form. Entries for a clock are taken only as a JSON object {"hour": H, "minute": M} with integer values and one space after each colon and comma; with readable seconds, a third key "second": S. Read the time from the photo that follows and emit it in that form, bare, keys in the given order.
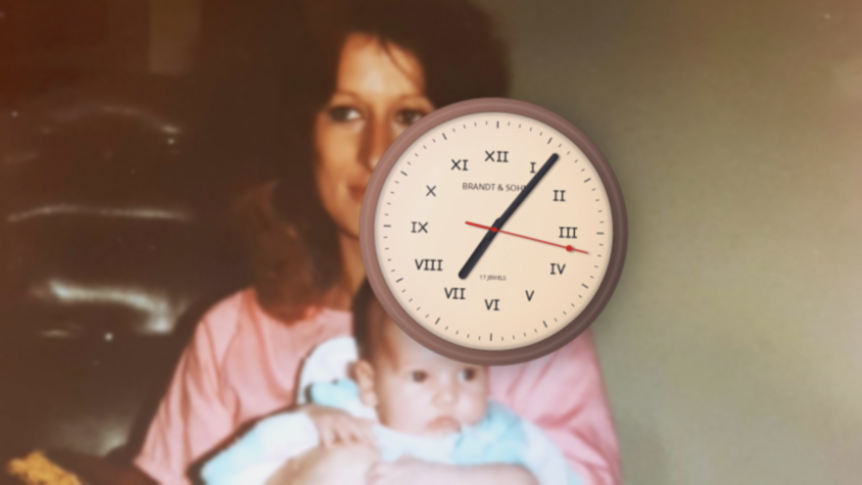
{"hour": 7, "minute": 6, "second": 17}
